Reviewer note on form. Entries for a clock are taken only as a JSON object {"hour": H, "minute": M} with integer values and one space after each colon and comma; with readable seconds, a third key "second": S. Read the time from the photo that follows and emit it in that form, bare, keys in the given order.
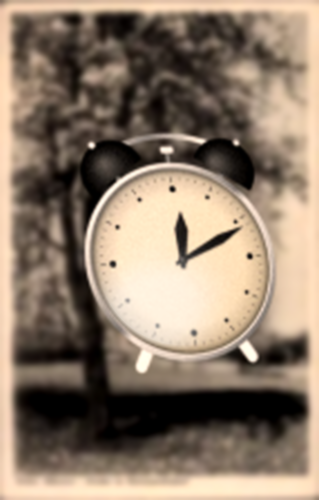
{"hour": 12, "minute": 11}
